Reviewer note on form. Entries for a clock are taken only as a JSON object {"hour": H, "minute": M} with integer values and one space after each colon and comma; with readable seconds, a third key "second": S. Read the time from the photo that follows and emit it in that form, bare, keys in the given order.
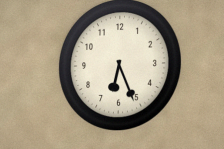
{"hour": 6, "minute": 26}
